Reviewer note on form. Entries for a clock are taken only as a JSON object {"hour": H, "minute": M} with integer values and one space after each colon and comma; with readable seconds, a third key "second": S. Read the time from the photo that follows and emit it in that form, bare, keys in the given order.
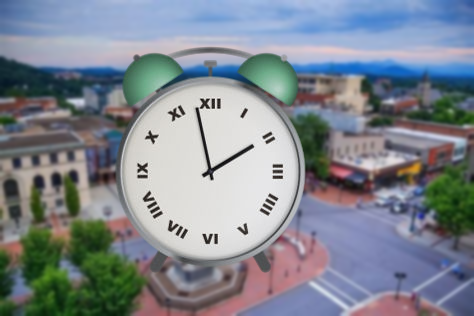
{"hour": 1, "minute": 58}
